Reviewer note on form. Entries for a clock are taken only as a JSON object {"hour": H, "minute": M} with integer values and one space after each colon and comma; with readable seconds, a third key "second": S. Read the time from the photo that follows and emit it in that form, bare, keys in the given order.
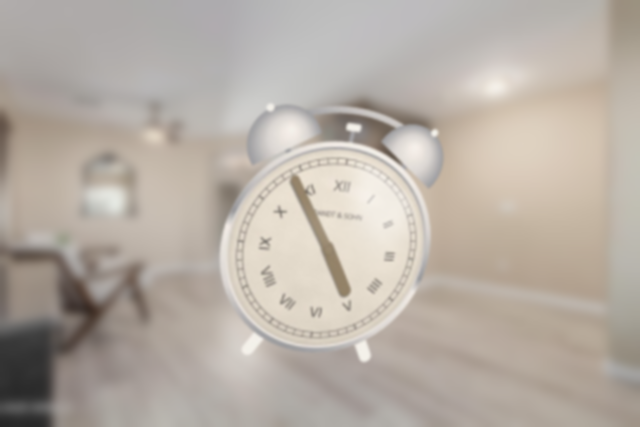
{"hour": 4, "minute": 54}
